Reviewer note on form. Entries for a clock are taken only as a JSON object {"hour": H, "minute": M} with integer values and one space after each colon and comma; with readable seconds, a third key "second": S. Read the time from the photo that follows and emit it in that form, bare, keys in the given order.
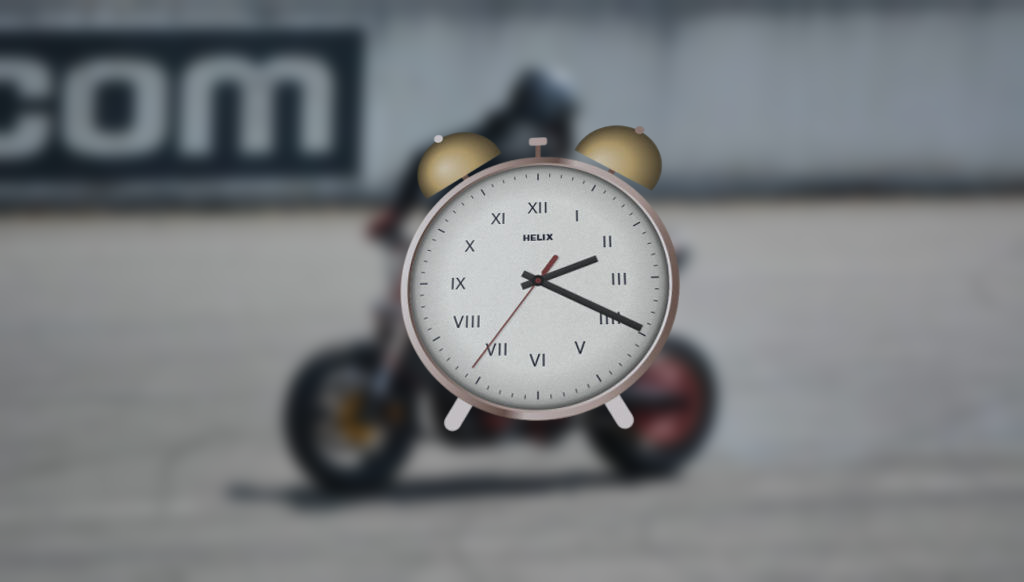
{"hour": 2, "minute": 19, "second": 36}
